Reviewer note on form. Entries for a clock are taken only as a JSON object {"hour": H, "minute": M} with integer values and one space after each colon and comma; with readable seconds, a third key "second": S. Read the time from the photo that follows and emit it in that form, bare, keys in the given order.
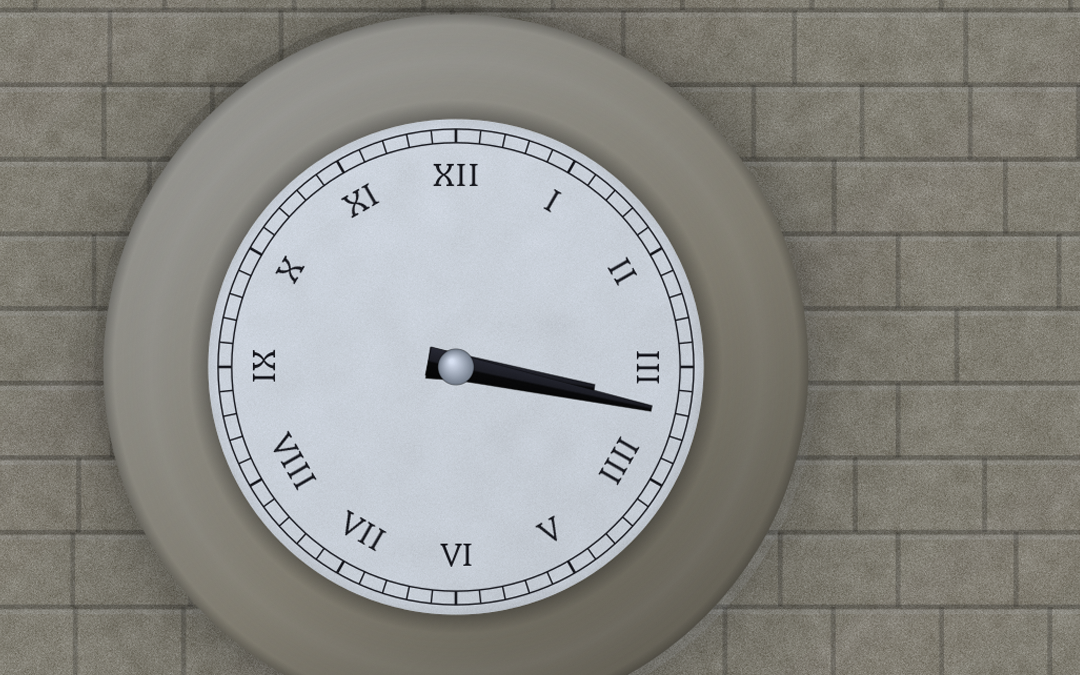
{"hour": 3, "minute": 17}
